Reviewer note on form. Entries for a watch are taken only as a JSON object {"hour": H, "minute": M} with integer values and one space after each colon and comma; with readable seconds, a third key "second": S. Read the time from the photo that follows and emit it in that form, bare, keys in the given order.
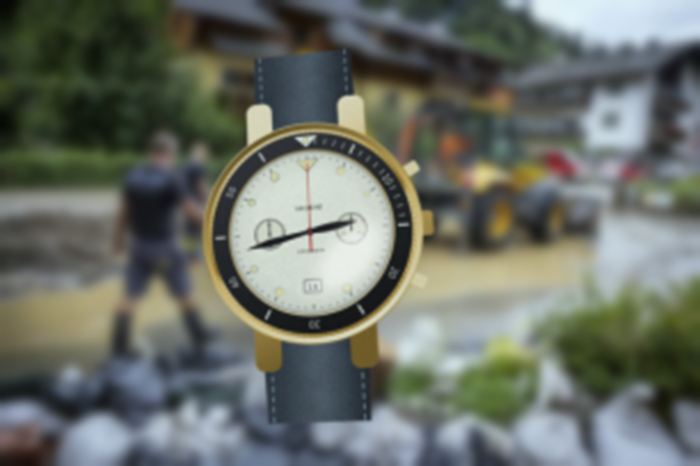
{"hour": 2, "minute": 43}
